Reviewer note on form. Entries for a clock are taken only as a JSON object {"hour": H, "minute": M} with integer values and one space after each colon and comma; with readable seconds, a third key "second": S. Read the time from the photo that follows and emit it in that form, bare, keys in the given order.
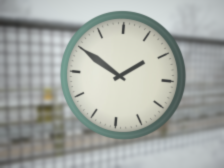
{"hour": 1, "minute": 50}
